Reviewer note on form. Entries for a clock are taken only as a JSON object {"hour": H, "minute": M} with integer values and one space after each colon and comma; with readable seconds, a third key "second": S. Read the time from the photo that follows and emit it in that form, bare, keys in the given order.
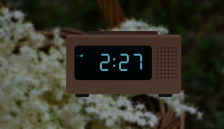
{"hour": 2, "minute": 27}
